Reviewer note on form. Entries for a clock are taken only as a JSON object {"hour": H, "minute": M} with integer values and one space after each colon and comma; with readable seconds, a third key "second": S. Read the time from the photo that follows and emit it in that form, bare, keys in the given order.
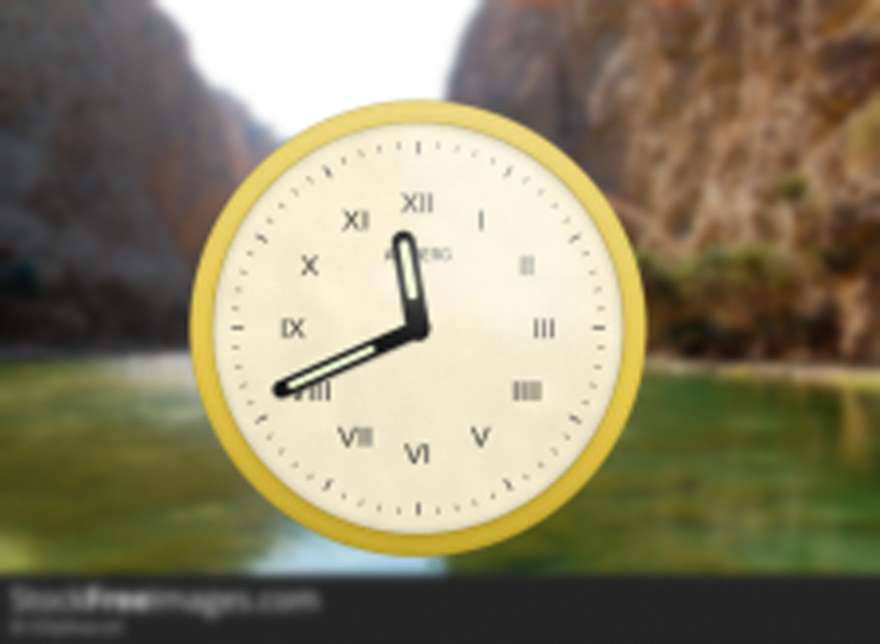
{"hour": 11, "minute": 41}
